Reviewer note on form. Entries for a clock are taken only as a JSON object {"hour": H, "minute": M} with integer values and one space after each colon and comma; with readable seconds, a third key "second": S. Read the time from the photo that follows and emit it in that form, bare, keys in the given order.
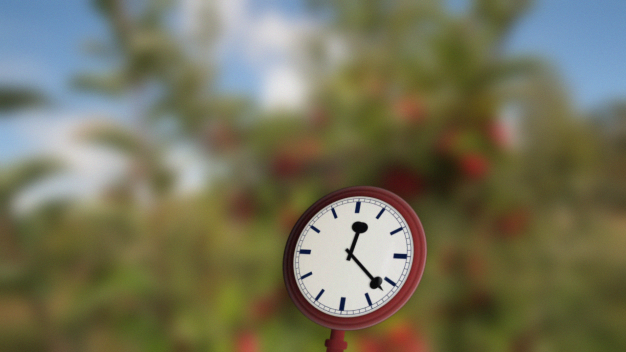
{"hour": 12, "minute": 22}
